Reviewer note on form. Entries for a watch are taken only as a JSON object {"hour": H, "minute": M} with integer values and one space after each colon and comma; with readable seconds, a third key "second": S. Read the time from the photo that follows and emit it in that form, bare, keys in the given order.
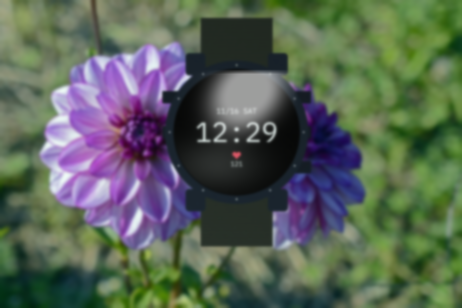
{"hour": 12, "minute": 29}
